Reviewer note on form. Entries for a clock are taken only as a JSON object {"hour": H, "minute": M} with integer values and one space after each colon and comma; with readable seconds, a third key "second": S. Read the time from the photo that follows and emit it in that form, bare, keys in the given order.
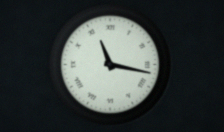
{"hour": 11, "minute": 17}
